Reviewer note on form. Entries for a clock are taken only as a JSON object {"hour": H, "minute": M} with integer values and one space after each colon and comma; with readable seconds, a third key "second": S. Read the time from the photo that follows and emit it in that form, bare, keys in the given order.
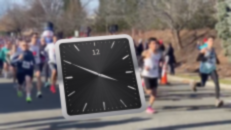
{"hour": 3, "minute": 50}
